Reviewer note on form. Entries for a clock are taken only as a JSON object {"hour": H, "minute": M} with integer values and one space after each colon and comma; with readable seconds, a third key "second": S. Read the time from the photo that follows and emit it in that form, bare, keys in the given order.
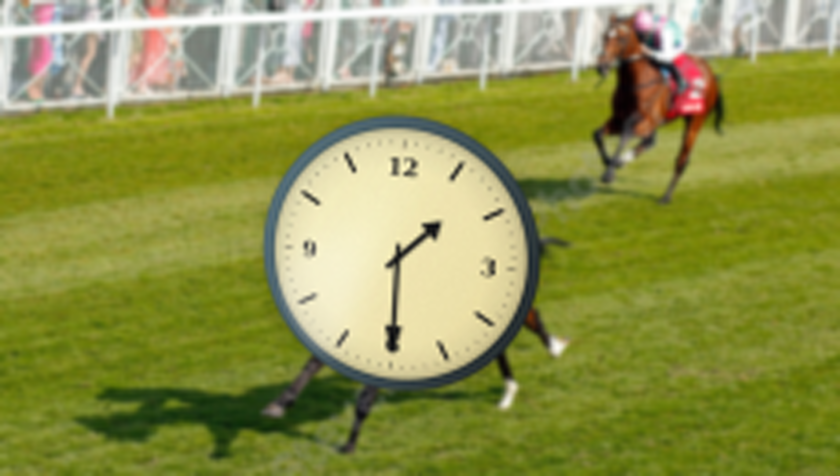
{"hour": 1, "minute": 30}
